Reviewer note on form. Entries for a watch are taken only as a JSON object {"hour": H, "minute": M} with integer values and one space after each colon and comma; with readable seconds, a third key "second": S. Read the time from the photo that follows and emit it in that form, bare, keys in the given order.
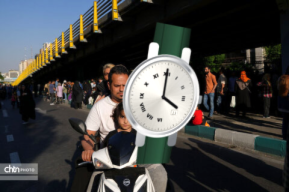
{"hour": 4, "minute": 0}
